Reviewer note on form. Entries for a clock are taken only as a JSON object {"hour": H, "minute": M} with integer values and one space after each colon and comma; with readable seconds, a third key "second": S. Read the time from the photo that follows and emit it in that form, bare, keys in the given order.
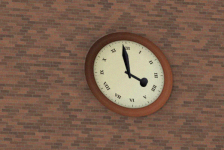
{"hour": 3, "minute": 59}
